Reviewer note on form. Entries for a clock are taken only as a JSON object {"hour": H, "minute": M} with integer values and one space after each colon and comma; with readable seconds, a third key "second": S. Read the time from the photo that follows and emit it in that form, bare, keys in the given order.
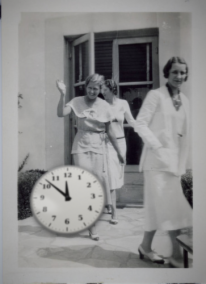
{"hour": 11, "minute": 52}
